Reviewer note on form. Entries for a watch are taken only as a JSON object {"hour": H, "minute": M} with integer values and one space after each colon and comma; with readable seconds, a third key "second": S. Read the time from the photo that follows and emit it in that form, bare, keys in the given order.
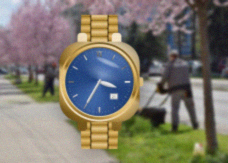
{"hour": 3, "minute": 35}
